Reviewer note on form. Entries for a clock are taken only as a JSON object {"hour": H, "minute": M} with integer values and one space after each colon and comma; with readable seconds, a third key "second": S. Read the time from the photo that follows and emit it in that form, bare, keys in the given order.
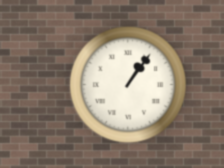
{"hour": 1, "minute": 6}
